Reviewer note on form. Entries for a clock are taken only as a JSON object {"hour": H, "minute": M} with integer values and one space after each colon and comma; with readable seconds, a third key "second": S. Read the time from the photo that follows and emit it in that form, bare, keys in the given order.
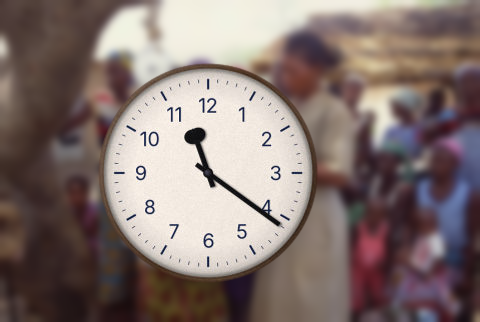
{"hour": 11, "minute": 21}
